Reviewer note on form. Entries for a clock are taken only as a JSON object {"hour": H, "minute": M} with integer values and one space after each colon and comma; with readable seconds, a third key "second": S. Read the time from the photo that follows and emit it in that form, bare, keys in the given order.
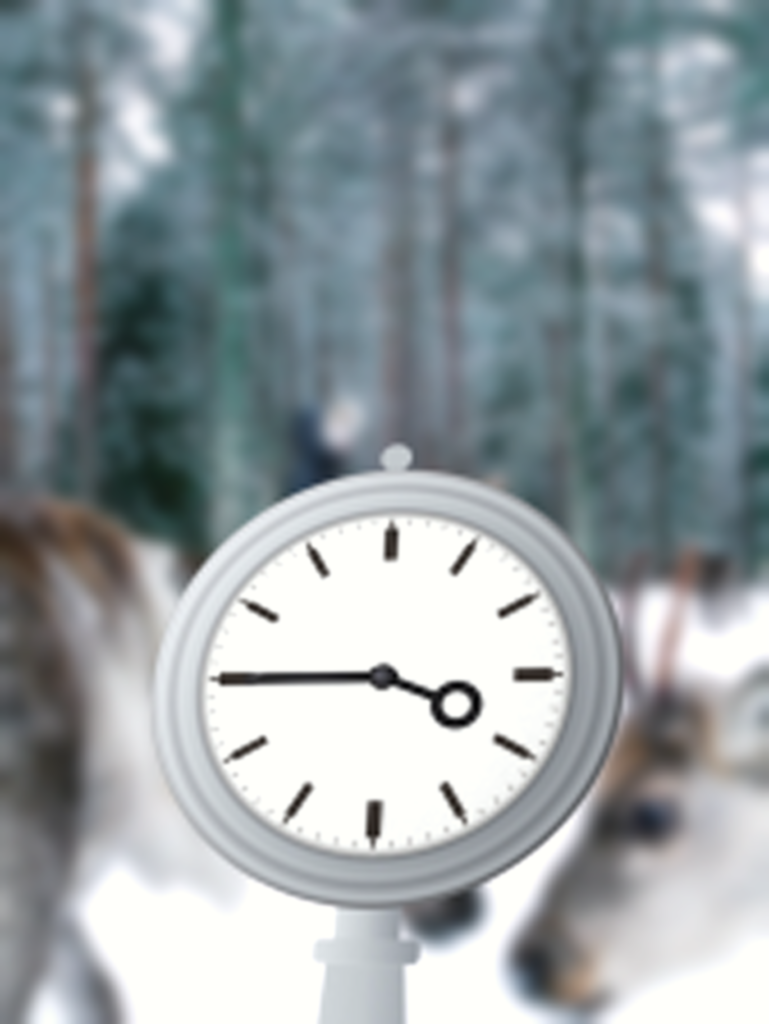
{"hour": 3, "minute": 45}
